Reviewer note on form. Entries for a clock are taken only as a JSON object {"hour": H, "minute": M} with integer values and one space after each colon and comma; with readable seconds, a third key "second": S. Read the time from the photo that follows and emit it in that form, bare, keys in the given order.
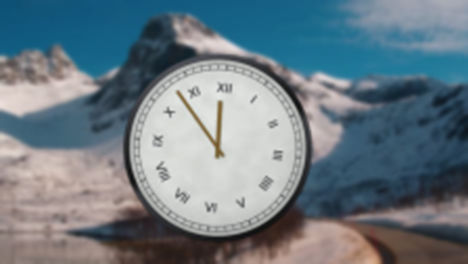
{"hour": 11, "minute": 53}
